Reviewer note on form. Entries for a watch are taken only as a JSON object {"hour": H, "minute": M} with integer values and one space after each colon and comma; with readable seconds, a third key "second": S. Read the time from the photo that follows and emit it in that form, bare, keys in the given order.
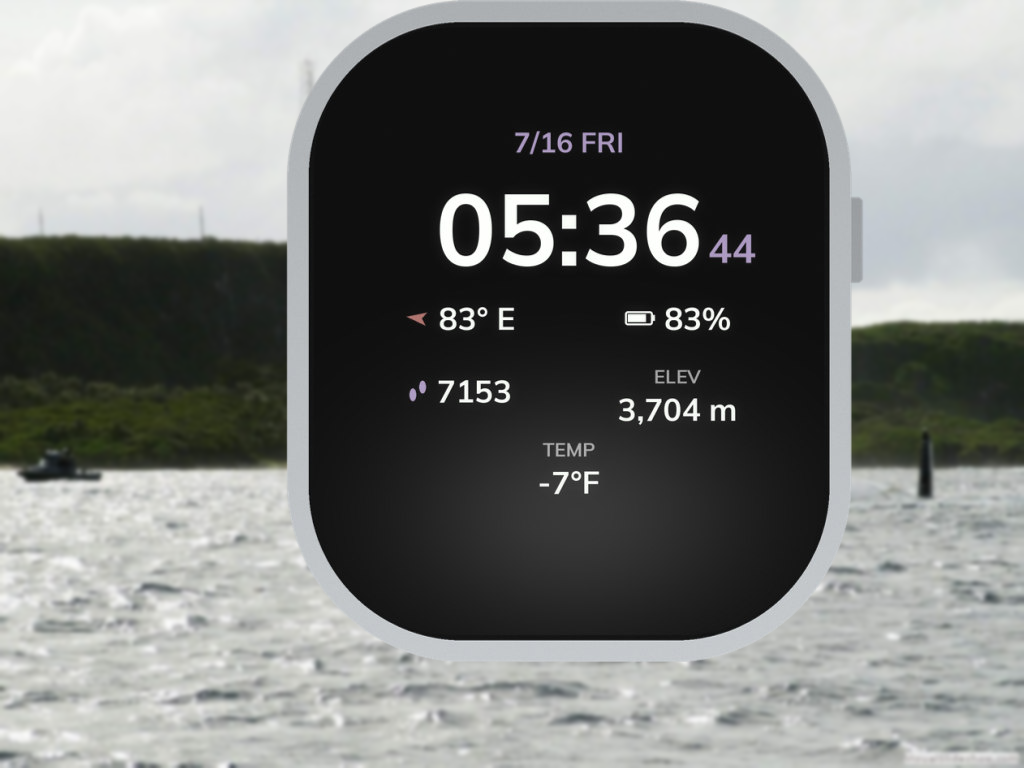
{"hour": 5, "minute": 36, "second": 44}
